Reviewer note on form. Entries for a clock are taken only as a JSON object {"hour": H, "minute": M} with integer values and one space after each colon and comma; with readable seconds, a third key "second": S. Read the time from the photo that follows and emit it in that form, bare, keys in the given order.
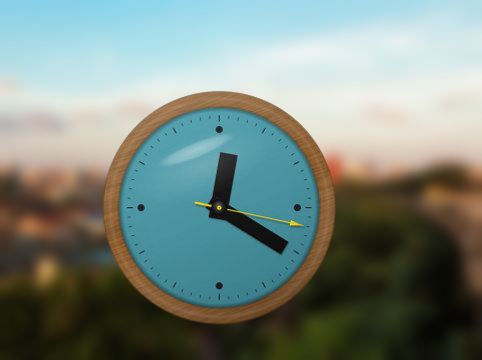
{"hour": 12, "minute": 20, "second": 17}
